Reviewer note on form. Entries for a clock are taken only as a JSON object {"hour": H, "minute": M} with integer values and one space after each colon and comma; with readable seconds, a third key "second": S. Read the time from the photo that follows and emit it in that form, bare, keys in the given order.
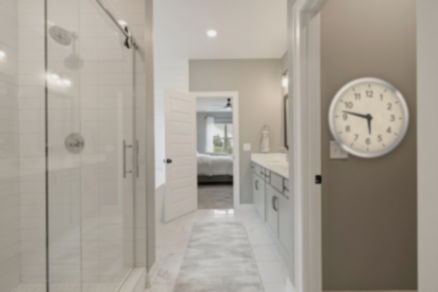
{"hour": 5, "minute": 47}
